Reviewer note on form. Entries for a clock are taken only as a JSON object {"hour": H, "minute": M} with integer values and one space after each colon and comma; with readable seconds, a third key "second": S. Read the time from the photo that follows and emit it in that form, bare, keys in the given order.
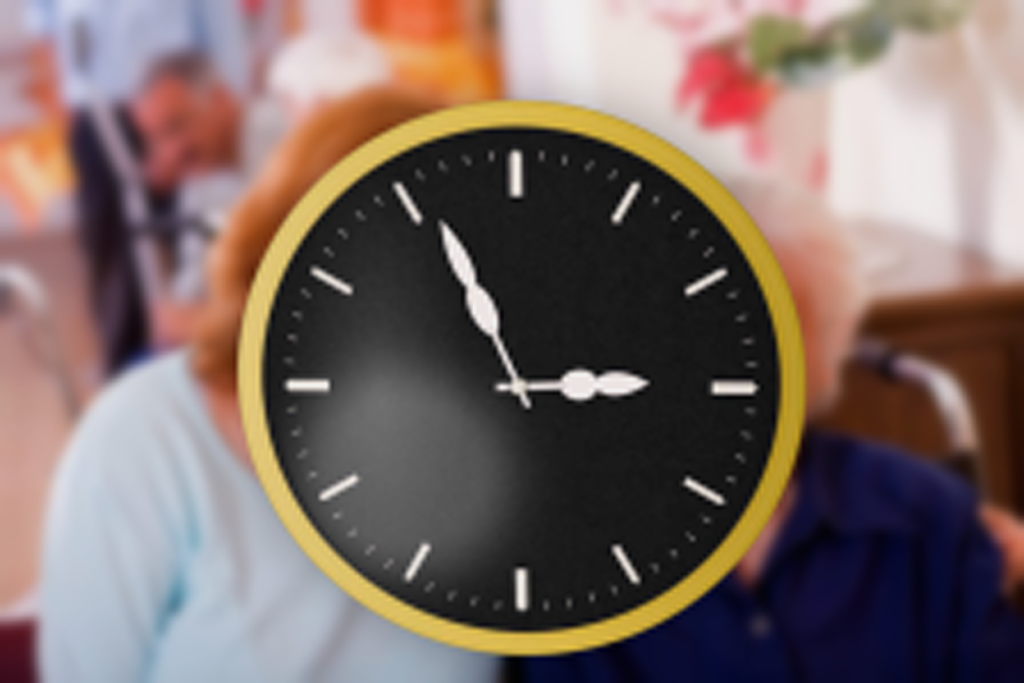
{"hour": 2, "minute": 56}
